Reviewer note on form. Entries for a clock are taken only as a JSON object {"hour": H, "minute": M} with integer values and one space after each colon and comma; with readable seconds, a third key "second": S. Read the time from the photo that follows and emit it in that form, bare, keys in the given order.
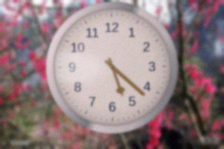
{"hour": 5, "minute": 22}
